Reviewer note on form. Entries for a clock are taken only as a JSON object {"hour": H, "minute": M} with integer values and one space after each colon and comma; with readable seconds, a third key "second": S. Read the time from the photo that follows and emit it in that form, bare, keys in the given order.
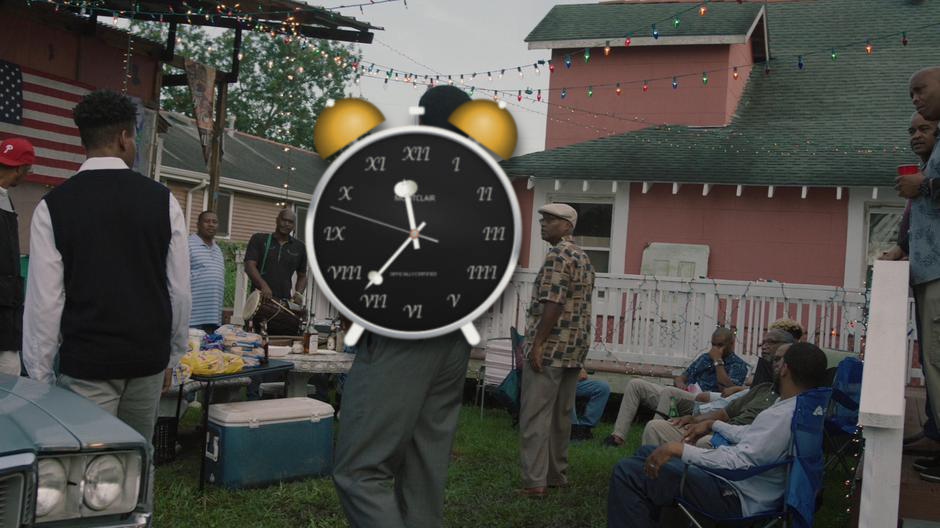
{"hour": 11, "minute": 36, "second": 48}
